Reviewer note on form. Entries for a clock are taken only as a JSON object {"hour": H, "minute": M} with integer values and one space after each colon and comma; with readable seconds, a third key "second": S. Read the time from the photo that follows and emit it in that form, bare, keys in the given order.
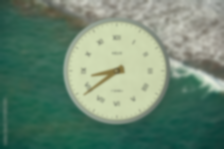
{"hour": 8, "minute": 39}
